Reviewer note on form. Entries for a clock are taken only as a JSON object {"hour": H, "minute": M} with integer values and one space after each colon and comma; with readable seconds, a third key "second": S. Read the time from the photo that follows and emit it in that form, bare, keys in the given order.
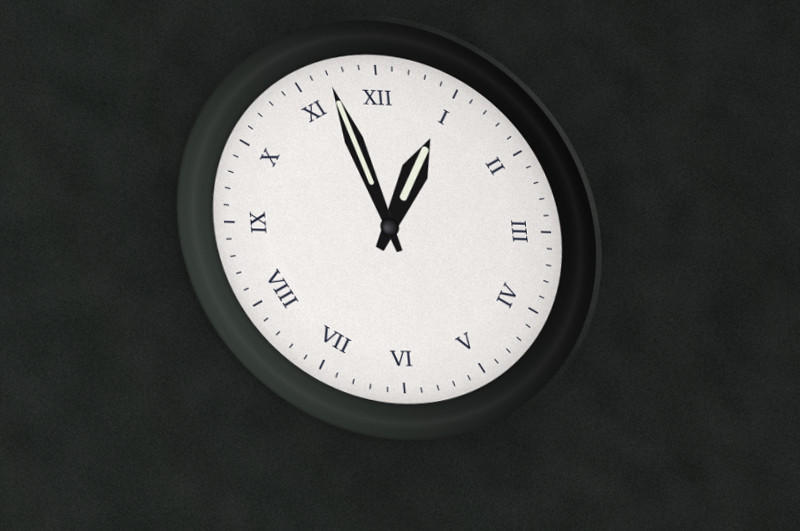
{"hour": 12, "minute": 57}
